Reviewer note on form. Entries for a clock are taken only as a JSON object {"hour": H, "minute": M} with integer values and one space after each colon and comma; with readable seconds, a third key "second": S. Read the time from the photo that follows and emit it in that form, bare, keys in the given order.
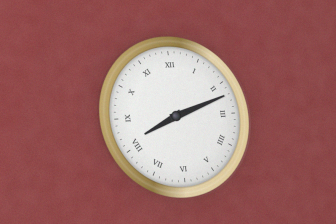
{"hour": 8, "minute": 12}
